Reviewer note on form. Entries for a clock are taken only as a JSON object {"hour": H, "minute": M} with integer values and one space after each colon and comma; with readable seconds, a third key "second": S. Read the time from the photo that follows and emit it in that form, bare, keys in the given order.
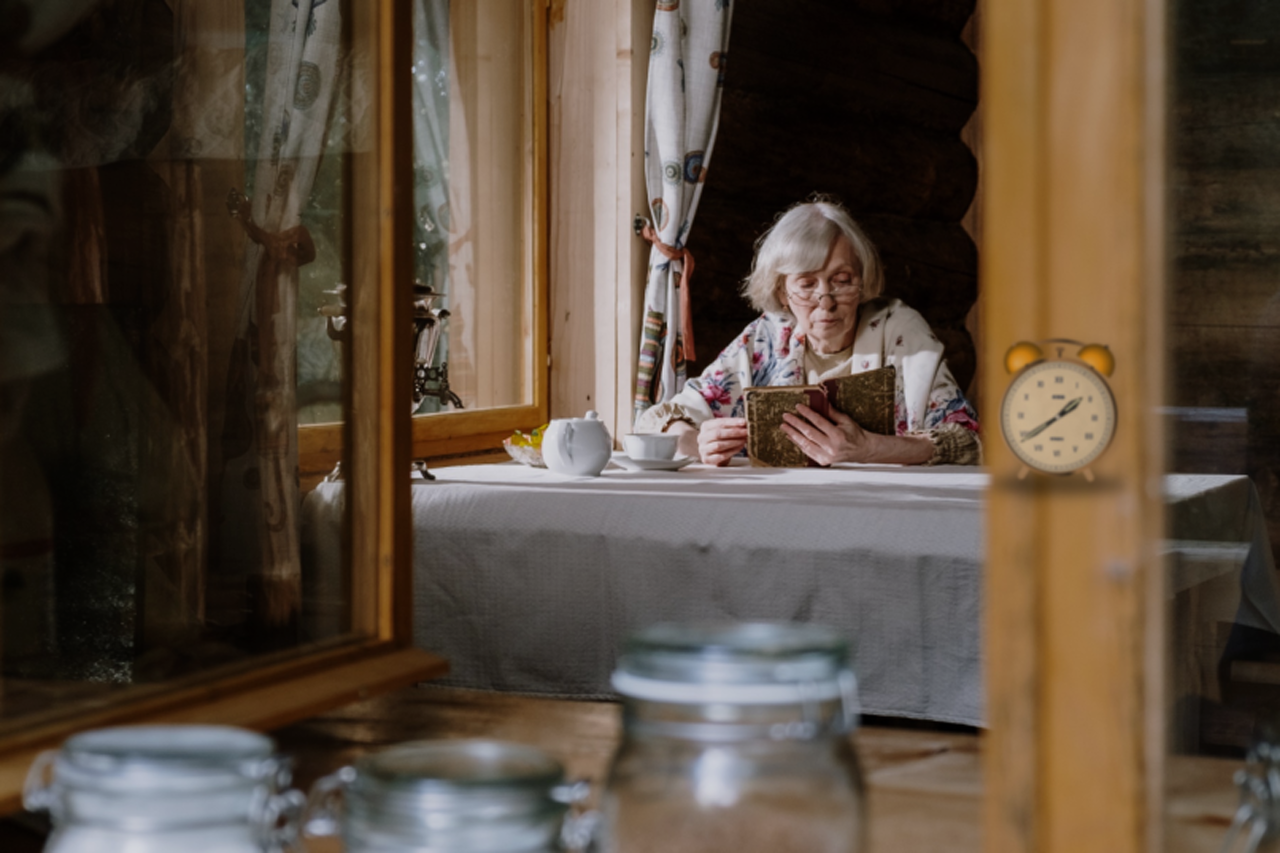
{"hour": 1, "minute": 39}
